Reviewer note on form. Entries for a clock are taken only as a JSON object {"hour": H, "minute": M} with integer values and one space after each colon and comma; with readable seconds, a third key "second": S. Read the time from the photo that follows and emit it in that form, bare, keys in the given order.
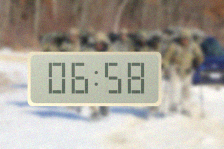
{"hour": 6, "minute": 58}
